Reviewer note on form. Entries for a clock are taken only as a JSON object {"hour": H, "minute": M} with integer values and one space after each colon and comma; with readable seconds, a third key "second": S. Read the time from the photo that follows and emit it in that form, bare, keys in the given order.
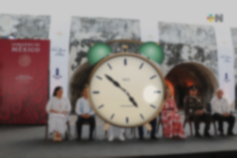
{"hour": 4, "minute": 52}
